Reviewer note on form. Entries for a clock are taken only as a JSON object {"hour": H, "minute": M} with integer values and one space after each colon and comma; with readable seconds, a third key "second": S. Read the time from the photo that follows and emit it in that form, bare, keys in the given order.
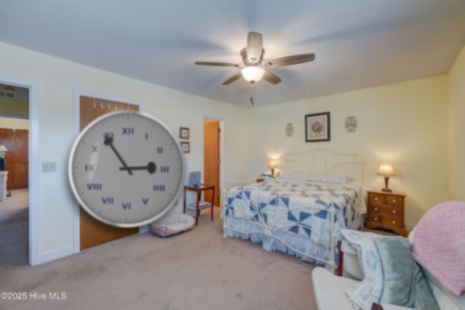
{"hour": 2, "minute": 54}
